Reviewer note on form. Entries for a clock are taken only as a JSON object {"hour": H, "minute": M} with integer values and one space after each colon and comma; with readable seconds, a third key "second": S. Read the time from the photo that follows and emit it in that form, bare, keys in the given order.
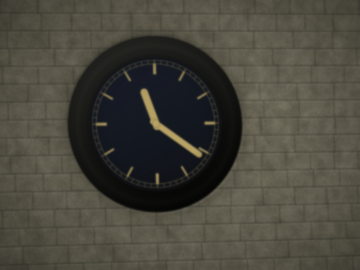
{"hour": 11, "minute": 21}
